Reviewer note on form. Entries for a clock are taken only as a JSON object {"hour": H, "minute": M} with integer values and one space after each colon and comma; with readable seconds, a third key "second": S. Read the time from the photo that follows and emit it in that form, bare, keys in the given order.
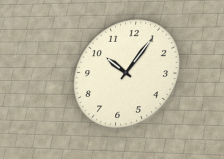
{"hour": 10, "minute": 5}
